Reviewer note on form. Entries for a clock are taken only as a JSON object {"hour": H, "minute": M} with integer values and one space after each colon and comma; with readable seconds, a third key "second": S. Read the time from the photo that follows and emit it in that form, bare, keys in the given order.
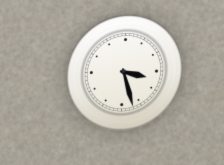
{"hour": 3, "minute": 27}
